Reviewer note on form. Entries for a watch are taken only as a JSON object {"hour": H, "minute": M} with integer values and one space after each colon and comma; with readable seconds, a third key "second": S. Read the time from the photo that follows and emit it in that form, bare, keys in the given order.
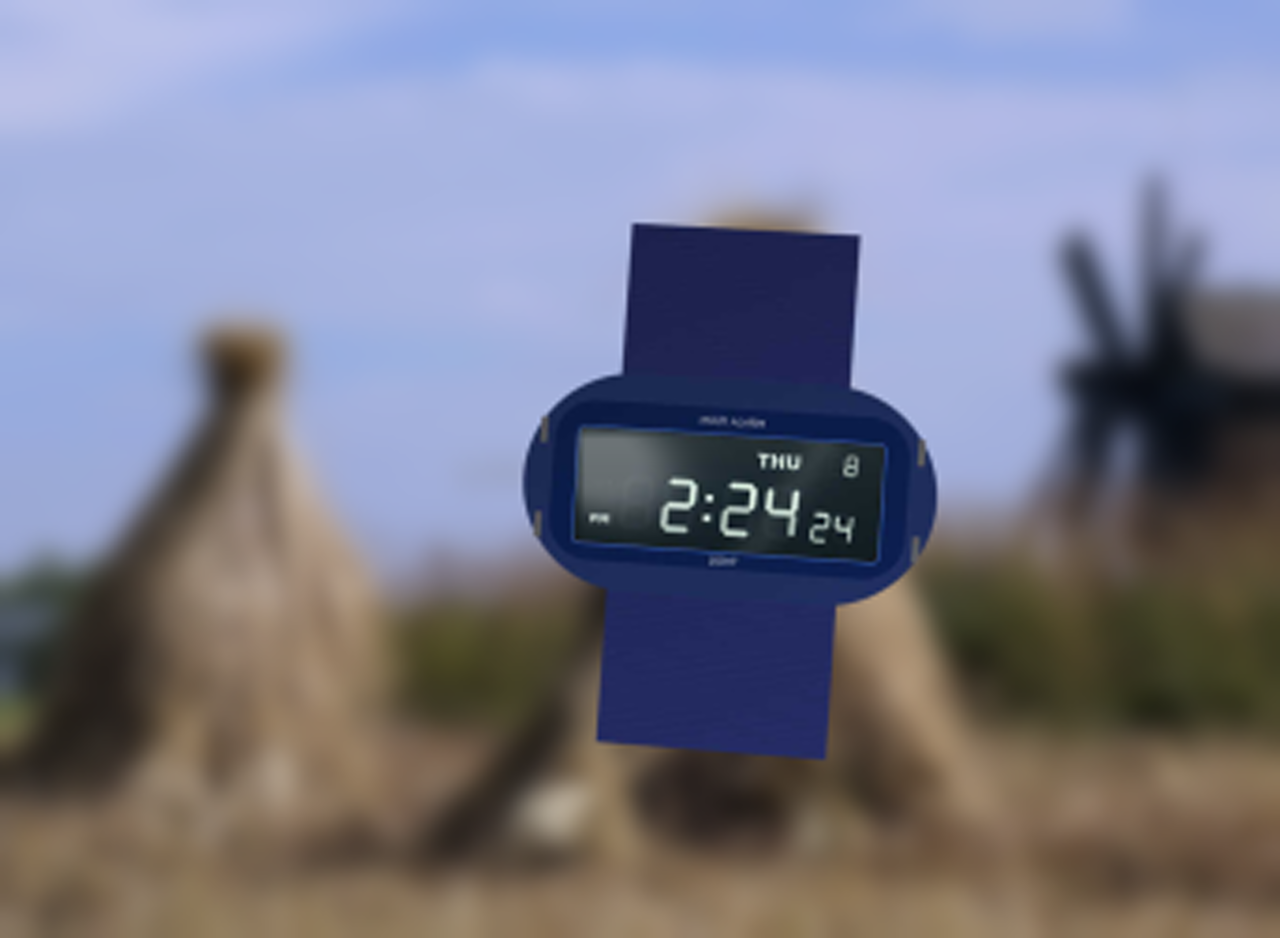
{"hour": 2, "minute": 24, "second": 24}
